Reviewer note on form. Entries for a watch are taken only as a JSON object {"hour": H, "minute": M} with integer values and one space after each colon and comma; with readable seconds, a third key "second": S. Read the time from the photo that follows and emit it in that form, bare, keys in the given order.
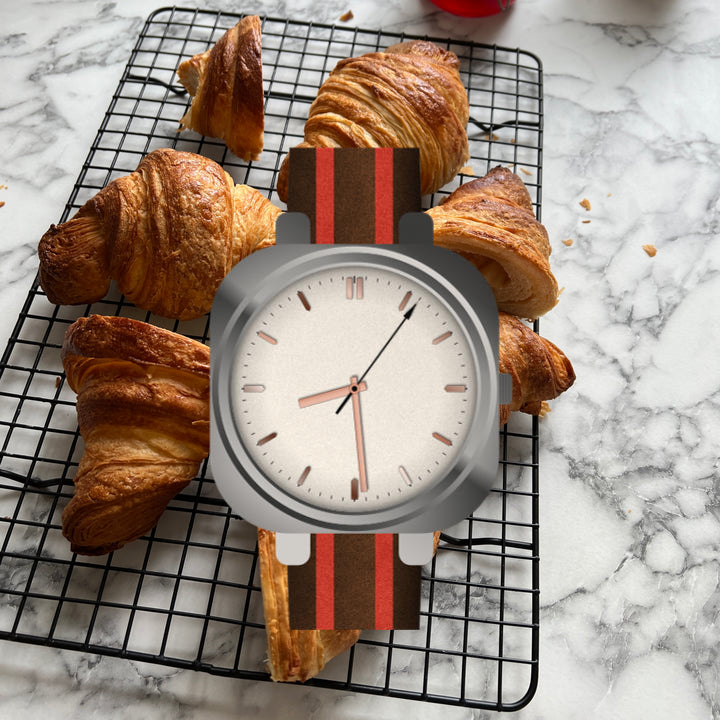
{"hour": 8, "minute": 29, "second": 6}
